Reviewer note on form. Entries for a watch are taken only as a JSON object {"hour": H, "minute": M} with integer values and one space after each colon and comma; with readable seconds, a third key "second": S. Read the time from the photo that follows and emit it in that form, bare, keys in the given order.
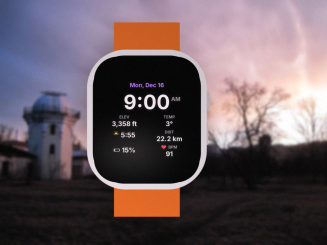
{"hour": 9, "minute": 0}
